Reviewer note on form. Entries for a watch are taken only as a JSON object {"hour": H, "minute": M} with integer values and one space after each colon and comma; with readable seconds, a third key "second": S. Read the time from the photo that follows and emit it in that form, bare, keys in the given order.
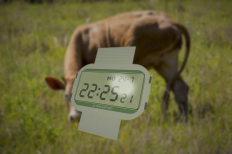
{"hour": 22, "minute": 25, "second": 21}
